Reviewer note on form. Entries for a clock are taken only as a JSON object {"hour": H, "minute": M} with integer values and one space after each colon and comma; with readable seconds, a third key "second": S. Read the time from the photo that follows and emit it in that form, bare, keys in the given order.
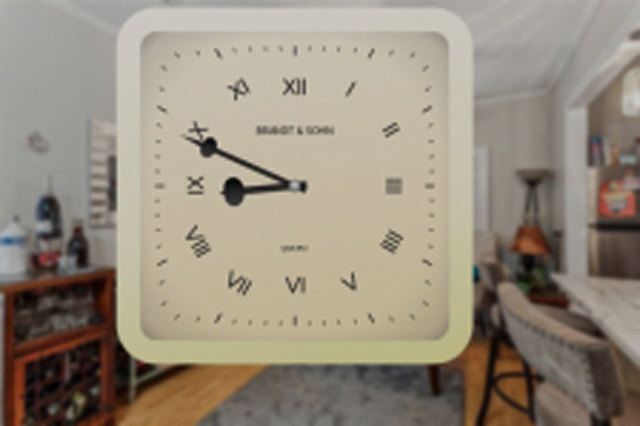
{"hour": 8, "minute": 49}
